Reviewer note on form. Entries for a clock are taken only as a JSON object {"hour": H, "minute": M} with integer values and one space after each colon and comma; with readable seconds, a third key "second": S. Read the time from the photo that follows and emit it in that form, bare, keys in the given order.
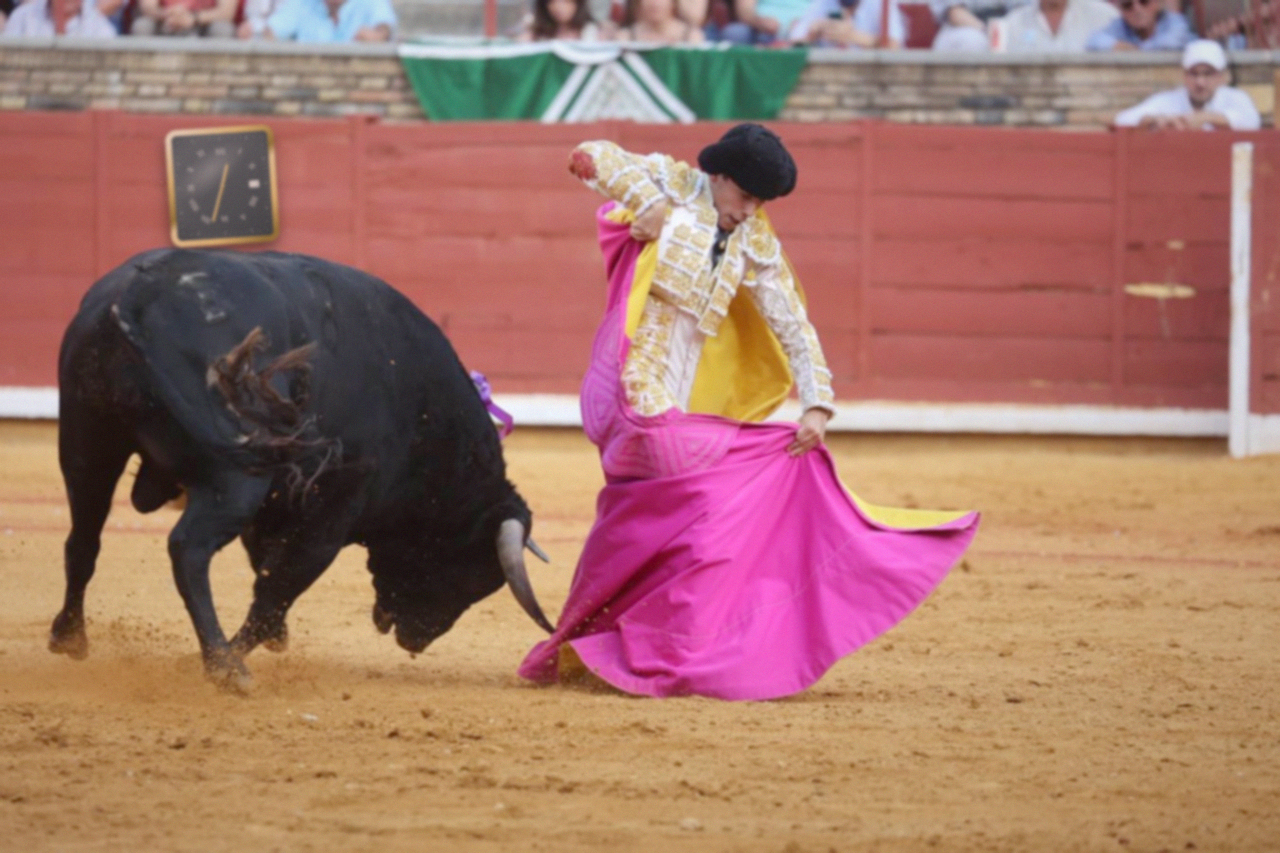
{"hour": 12, "minute": 33}
